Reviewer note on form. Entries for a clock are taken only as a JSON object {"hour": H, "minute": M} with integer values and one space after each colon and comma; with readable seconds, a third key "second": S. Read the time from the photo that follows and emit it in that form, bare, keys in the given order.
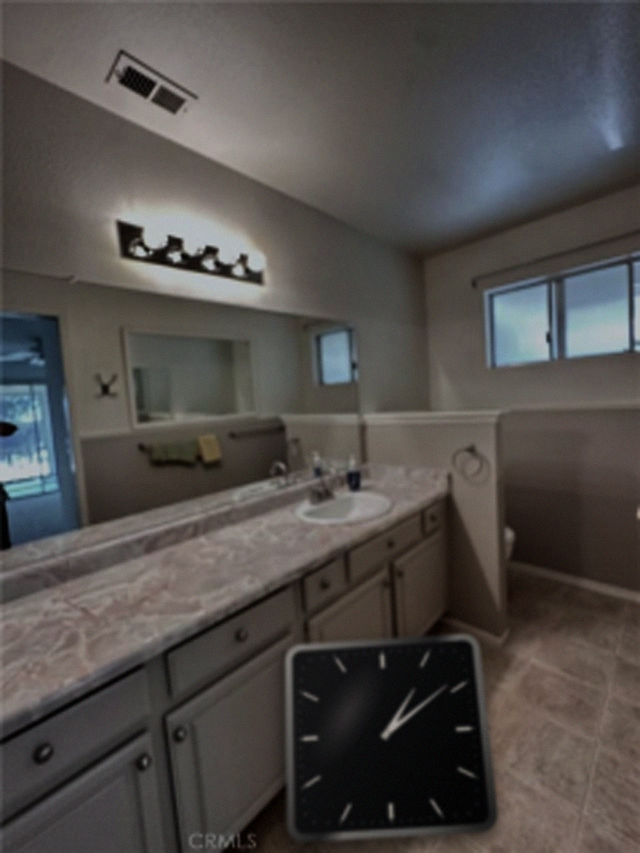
{"hour": 1, "minute": 9}
